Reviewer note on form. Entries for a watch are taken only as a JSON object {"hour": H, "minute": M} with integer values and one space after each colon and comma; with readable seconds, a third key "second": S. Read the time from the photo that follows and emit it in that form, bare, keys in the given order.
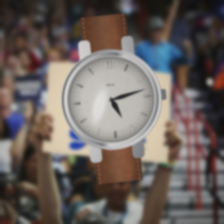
{"hour": 5, "minute": 13}
